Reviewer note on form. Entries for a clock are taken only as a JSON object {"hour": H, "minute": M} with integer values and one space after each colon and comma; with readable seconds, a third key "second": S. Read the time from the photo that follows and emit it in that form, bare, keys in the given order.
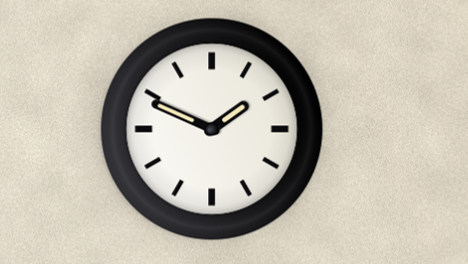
{"hour": 1, "minute": 49}
